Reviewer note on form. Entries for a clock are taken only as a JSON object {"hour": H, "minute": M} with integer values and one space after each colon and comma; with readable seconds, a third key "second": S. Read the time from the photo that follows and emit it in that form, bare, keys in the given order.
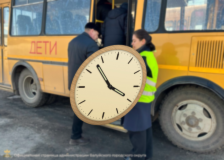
{"hour": 3, "minute": 53}
